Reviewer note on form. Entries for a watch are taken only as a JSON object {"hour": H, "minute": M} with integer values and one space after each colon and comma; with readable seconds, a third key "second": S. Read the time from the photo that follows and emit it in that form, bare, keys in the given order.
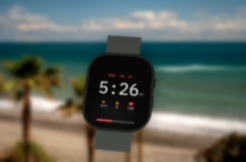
{"hour": 5, "minute": 26}
